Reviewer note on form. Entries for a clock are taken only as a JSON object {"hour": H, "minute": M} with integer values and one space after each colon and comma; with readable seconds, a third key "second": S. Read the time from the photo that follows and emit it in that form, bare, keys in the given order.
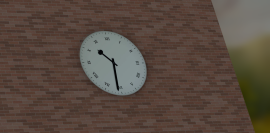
{"hour": 10, "minute": 31}
